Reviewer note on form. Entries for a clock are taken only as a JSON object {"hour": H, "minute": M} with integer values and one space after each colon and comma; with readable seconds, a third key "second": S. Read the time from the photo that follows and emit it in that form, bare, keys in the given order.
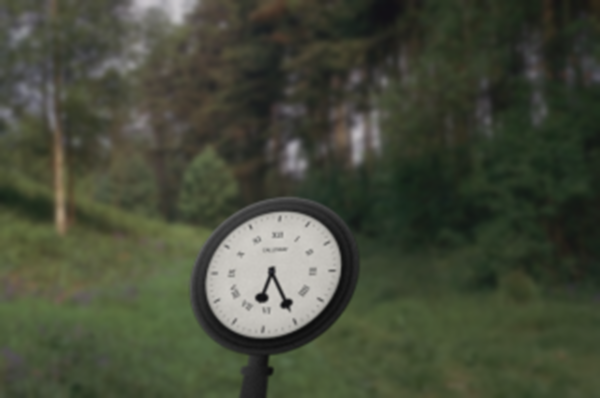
{"hour": 6, "minute": 25}
